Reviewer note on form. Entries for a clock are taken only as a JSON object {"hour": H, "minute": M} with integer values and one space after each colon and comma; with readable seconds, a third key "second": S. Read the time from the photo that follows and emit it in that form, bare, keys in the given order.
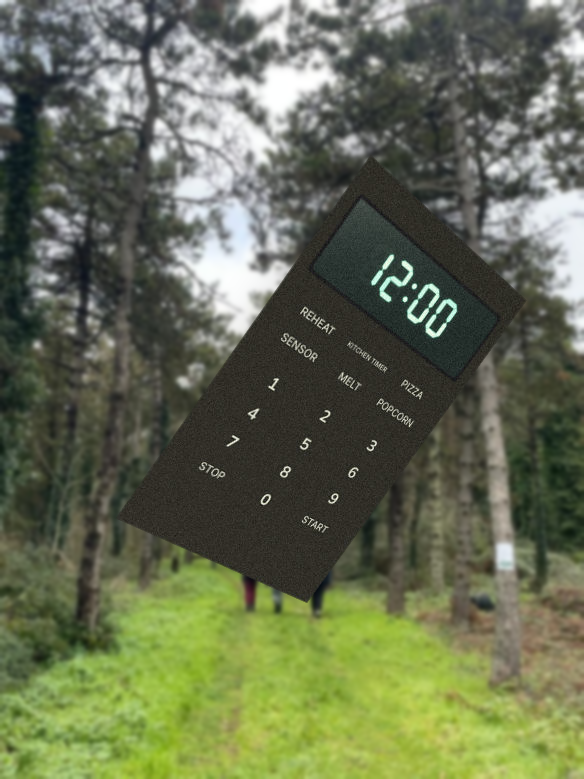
{"hour": 12, "minute": 0}
